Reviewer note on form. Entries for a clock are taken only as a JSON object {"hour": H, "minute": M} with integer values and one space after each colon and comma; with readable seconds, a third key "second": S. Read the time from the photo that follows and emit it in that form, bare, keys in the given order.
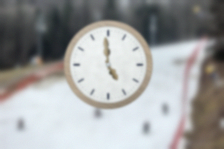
{"hour": 4, "minute": 59}
